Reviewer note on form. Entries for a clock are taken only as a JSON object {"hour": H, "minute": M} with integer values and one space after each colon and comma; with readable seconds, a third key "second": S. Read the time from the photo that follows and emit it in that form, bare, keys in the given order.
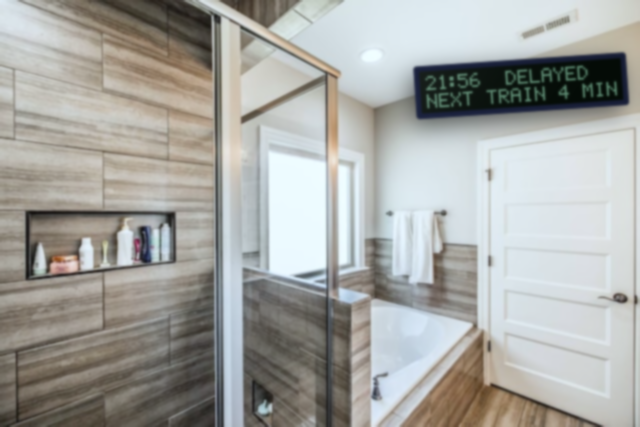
{"hour": 21, "minute": 56}
